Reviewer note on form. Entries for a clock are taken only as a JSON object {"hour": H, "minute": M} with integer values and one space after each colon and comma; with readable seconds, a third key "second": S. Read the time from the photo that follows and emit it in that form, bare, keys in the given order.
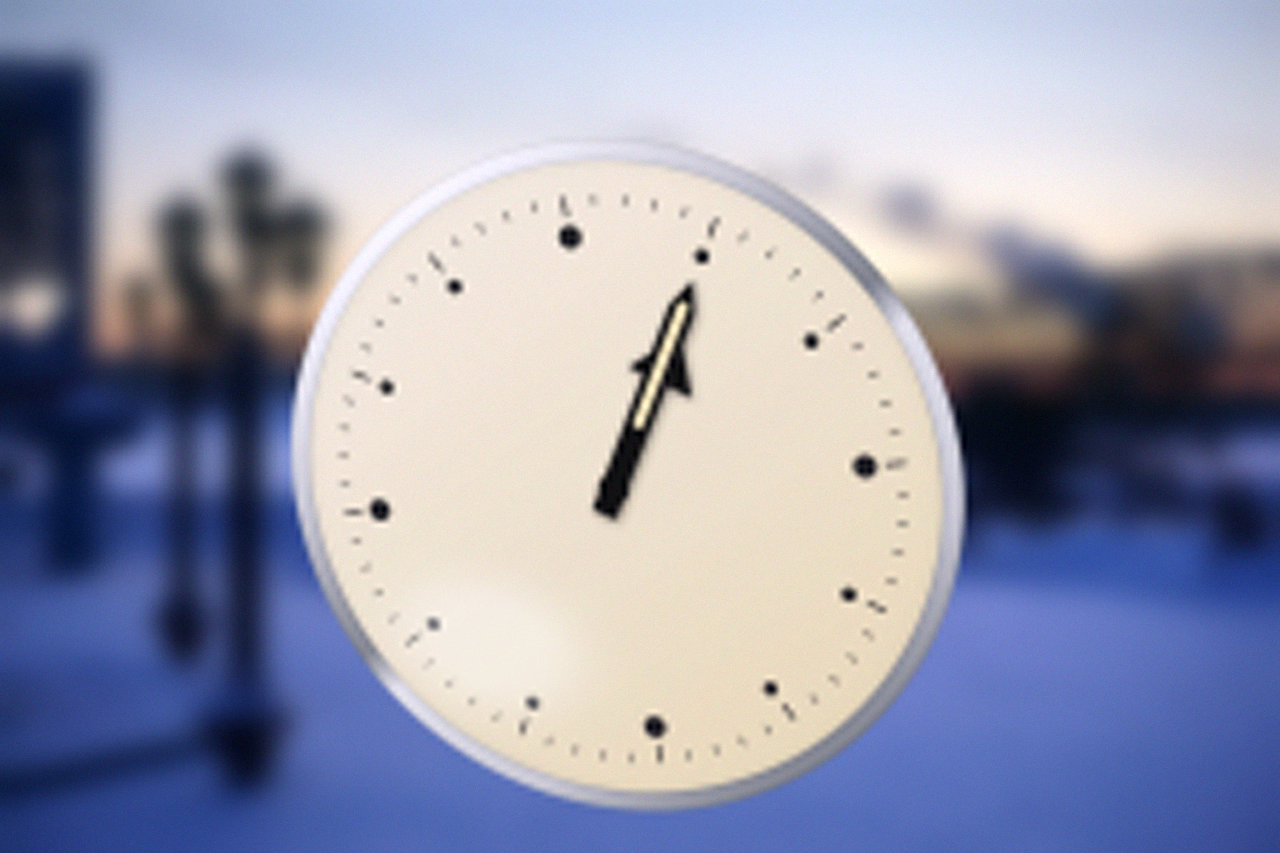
{"hour": 1, "minute": 5}
